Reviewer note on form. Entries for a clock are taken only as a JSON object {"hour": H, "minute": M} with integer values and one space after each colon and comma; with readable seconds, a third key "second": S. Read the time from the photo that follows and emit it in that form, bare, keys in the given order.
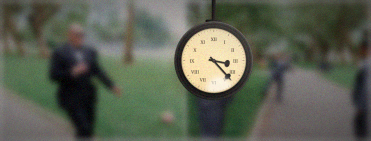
{"hour": 3, "minute": 23}
